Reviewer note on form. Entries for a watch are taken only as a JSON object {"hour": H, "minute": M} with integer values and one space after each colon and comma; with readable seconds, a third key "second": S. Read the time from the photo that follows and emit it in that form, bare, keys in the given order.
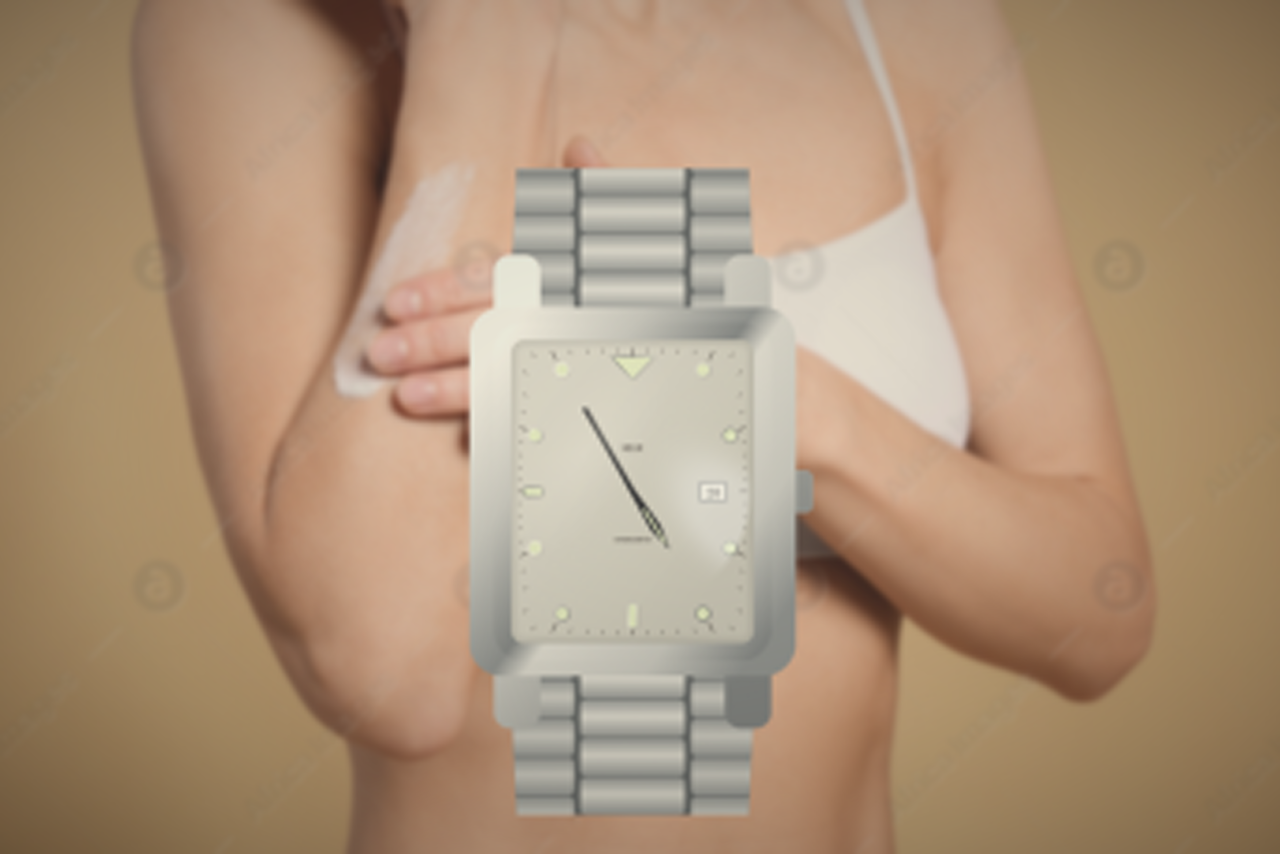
{"hour": 4, "minute": 55}
